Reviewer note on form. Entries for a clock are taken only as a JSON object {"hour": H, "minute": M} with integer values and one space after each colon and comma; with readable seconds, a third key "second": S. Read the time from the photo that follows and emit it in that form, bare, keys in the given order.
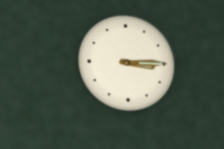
{"hour": 3, "minute": 15}
